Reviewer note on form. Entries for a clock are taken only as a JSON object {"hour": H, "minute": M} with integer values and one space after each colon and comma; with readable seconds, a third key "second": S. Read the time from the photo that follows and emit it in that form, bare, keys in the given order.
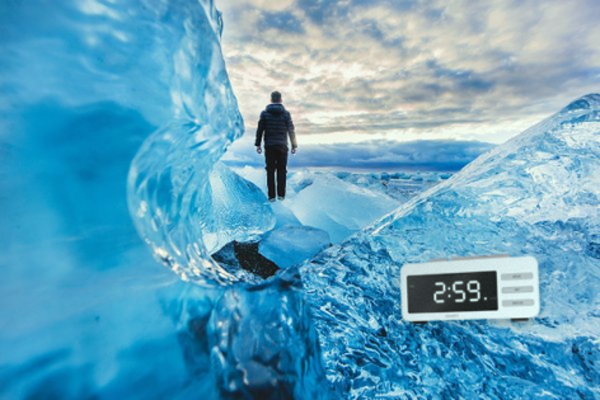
{"hour": 2, "minute": 59}
